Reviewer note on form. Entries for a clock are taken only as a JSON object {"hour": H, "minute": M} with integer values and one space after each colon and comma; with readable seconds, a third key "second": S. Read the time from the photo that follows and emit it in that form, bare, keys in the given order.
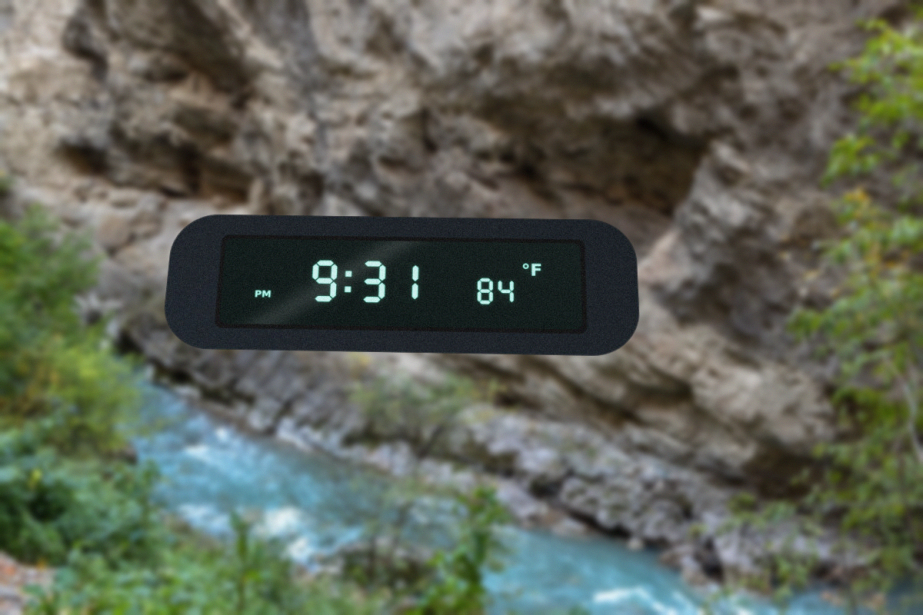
{"hour": 9, "minute": 31}
